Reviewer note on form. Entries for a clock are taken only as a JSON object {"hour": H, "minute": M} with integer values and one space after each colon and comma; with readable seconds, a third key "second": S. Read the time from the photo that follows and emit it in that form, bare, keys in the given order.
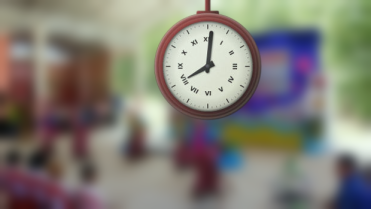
{"hour": 8, "minute": 1}
